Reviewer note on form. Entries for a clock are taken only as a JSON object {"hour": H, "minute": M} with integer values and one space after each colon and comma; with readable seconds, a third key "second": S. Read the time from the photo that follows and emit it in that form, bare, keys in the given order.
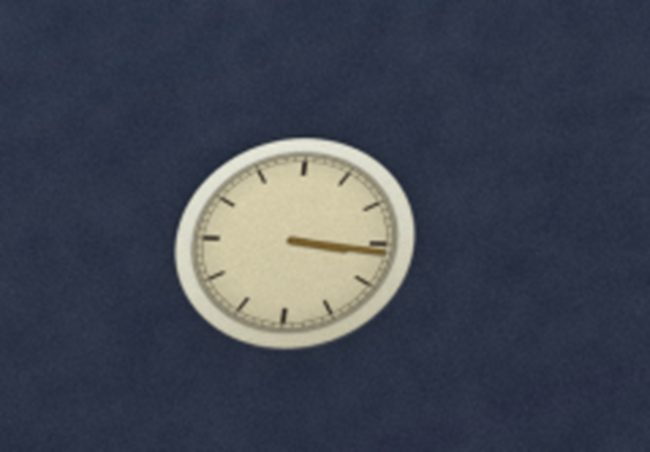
{"hour": 3, "minute": 16}
